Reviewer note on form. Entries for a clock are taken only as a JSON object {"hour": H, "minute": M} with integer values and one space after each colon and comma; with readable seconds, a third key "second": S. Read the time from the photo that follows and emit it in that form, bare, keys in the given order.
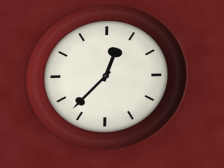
{"hour": 12, "minute": 37}
